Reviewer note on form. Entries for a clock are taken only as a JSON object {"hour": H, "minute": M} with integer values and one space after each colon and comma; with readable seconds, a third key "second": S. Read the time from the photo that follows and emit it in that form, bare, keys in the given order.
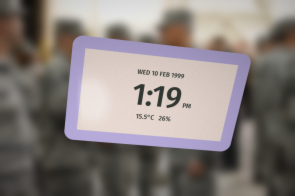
{"hour": 1, "minute": 19}
